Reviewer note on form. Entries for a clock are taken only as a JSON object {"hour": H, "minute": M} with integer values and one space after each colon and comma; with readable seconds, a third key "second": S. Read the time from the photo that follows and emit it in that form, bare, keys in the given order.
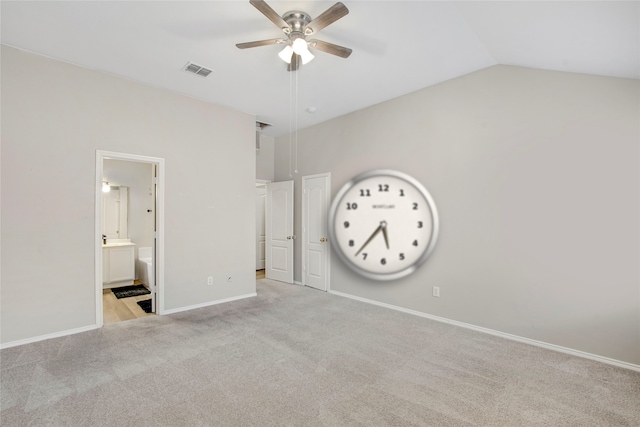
{"hour": 5, "minute": 37}
